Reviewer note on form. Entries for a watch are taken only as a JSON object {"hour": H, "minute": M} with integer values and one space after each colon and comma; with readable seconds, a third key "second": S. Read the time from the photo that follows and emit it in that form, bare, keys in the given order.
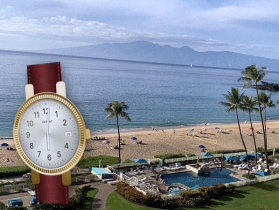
{"hour": 6, "minute": 1}
